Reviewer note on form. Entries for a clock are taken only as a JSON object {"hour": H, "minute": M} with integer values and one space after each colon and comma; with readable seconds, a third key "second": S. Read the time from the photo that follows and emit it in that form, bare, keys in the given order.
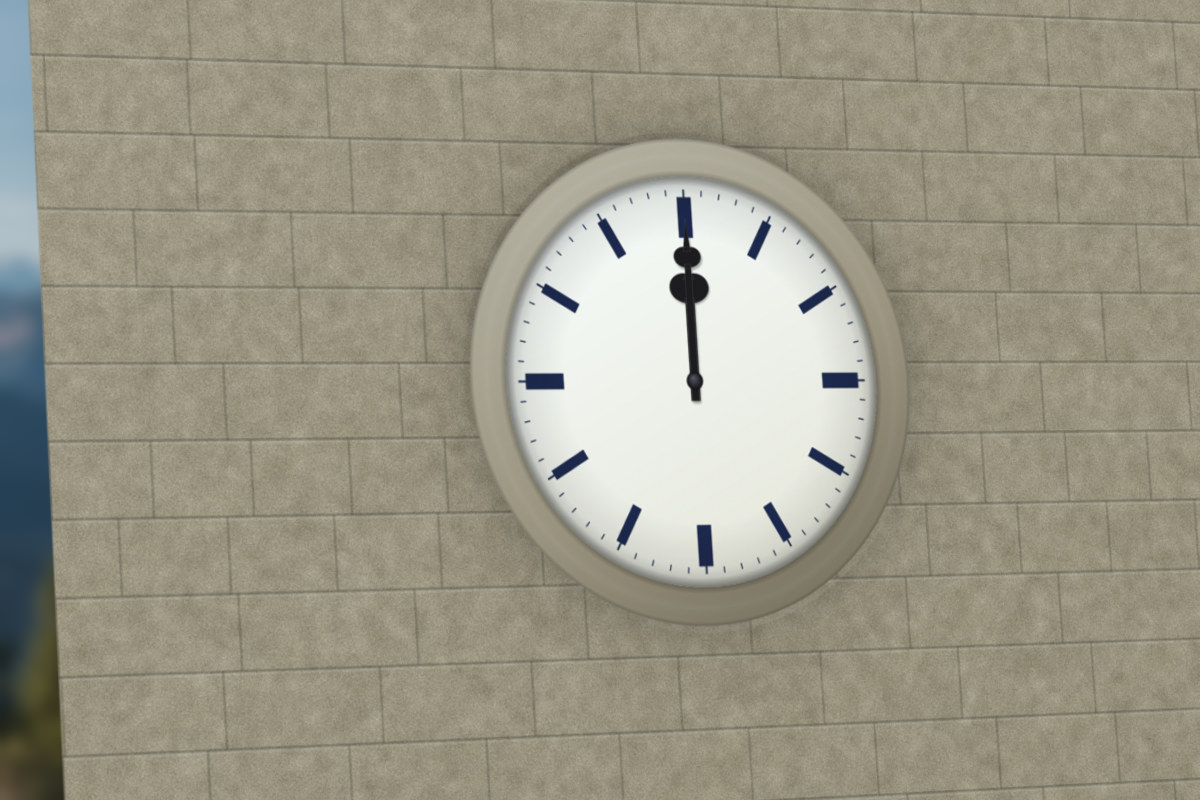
{"hour": 12, "minute": 0}
